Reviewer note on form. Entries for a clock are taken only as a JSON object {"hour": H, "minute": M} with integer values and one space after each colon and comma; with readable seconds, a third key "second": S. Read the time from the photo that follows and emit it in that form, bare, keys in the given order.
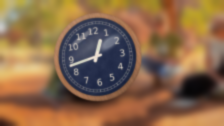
{"hour": 12, "minute": 43}
